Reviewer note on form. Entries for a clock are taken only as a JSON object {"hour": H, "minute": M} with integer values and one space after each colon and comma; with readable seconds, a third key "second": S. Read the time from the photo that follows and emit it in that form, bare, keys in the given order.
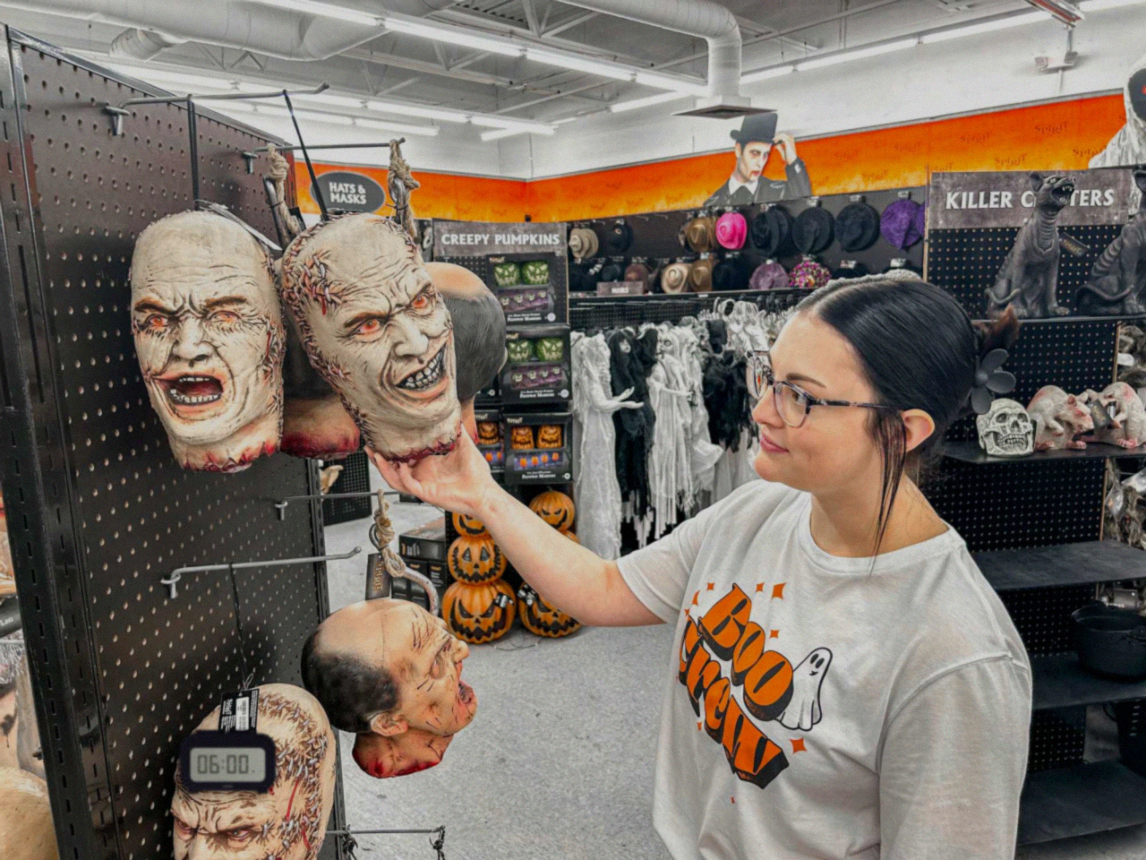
{"hour": 6, "minute": 0}
